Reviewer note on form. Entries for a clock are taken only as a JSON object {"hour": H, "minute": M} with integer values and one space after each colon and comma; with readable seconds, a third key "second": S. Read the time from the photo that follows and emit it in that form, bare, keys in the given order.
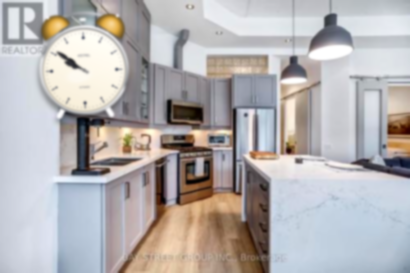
{"hour": 9, "minute": 51}
